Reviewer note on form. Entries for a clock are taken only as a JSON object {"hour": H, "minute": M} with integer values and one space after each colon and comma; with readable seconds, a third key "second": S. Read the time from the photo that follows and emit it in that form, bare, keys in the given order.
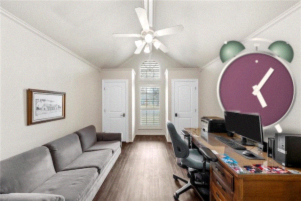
{"hour": 5, "minute": 6}
